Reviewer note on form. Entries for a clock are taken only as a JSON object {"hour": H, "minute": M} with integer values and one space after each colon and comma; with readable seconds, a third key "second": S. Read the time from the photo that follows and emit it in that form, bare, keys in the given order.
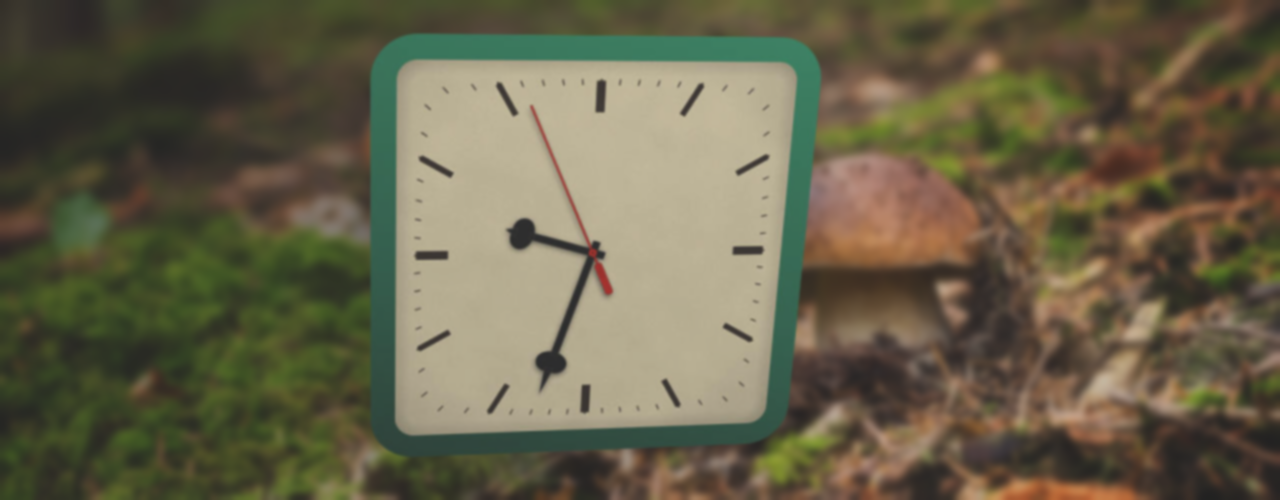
{"hour": 9, "minute": 32, "second": 56}
